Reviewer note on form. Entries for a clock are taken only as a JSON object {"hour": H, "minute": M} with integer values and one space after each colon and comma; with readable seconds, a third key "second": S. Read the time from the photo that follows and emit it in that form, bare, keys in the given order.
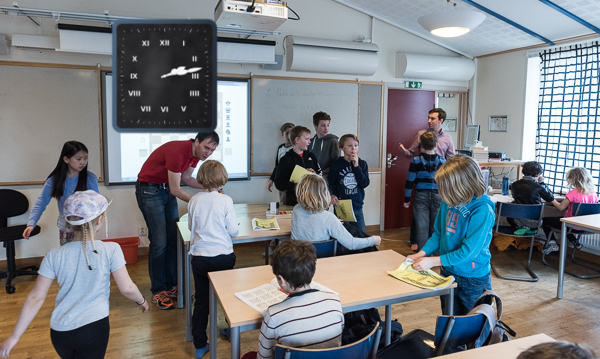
{"hour": 2, "minute": 13}
